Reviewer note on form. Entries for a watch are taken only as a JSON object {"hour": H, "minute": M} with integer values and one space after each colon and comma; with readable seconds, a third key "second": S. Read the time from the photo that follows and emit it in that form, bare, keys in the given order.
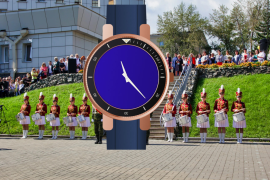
{"hour": 11, "minute": 23}
